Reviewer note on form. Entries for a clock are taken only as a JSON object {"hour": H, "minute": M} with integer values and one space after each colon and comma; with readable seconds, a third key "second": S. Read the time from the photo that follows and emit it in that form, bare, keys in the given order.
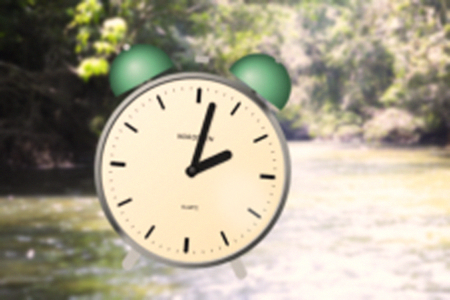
{"hour": 2, "minute": 2}
